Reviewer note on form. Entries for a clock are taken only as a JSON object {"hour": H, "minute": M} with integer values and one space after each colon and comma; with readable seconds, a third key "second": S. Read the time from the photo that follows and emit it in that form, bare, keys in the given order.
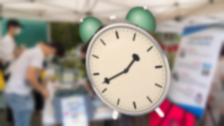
{"hour": 1, "minute": 42}
